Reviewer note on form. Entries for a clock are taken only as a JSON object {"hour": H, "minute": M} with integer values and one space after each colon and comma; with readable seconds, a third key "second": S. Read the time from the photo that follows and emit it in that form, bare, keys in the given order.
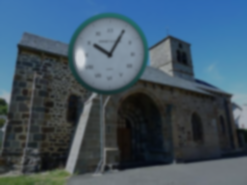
{"hour": 10, "minute": 5}
